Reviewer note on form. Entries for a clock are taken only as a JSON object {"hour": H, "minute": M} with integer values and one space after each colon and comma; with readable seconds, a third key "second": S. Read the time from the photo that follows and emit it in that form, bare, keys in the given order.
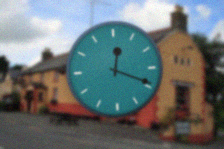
{"hour": 12, "minute": 19}
